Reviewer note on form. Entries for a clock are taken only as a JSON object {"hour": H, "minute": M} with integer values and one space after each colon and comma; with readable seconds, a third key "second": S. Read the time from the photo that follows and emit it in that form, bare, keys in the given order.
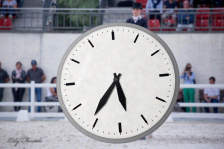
{"hour": 5, "minute": 36}
